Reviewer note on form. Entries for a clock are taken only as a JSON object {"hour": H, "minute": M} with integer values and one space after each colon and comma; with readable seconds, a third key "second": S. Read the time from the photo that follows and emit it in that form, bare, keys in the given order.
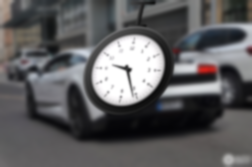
{"hour": 9, "minute": 26}
